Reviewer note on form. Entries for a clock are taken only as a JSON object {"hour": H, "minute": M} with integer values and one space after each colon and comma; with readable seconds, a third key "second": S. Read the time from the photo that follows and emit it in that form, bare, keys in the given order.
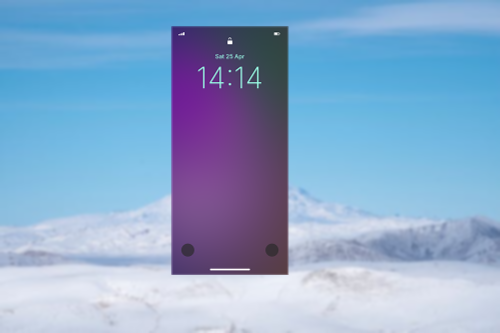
{"hour": 14, "minute": 14}
